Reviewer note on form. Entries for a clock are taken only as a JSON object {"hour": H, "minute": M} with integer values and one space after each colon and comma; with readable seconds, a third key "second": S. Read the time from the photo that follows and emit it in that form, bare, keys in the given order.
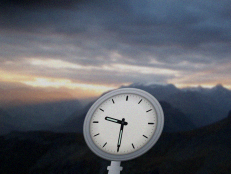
{"hour": 9, "minute": 30}
